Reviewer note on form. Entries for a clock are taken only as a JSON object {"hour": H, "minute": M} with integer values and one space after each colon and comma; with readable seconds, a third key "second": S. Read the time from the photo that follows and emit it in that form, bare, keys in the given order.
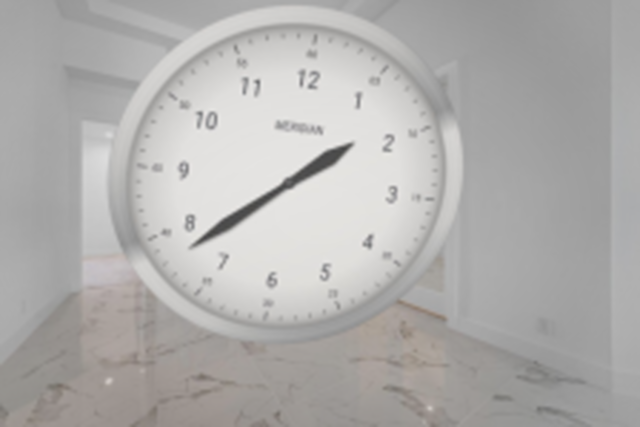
{"hour": 1, "minute": 38}
